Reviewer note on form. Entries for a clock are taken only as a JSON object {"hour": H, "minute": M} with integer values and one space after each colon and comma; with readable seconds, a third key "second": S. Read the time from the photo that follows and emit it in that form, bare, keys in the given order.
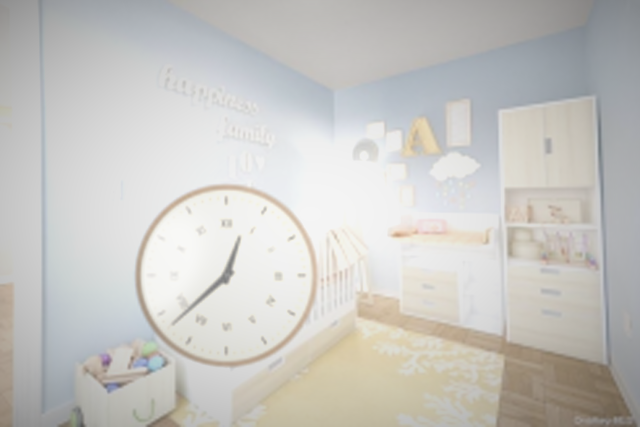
{"hour": 12, "minute": 38}
